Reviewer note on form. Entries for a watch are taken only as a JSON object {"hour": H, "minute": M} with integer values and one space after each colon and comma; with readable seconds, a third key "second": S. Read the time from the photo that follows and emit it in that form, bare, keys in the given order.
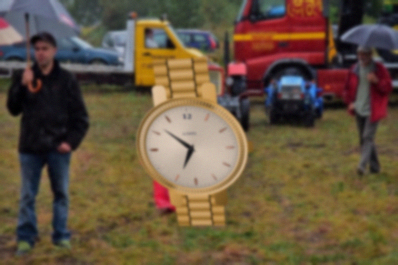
{"hour": 6, "minute": 52}
